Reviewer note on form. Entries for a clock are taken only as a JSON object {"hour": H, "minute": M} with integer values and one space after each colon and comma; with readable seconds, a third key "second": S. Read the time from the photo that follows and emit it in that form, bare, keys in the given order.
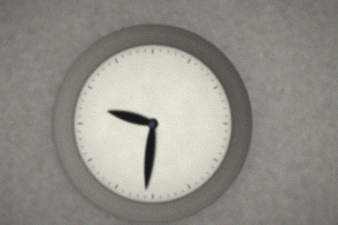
{"hour": 9, "minute": 31}
